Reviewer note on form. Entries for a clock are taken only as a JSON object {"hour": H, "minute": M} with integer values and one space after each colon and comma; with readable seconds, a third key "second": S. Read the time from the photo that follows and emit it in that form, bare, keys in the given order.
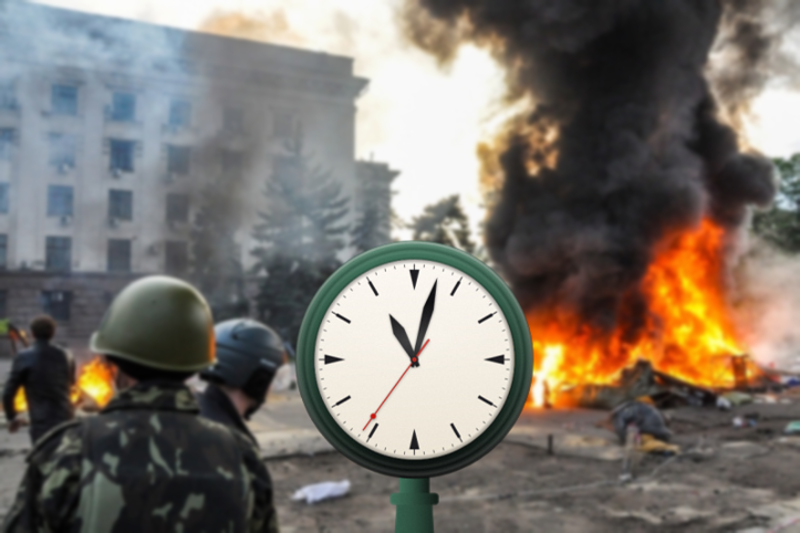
{"hour": 11, "minute": 2, "second": 36}
